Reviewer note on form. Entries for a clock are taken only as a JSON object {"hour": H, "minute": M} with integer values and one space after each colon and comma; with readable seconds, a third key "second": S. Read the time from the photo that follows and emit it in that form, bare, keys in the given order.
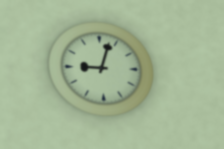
{"hour": 9, "minute": 3}
